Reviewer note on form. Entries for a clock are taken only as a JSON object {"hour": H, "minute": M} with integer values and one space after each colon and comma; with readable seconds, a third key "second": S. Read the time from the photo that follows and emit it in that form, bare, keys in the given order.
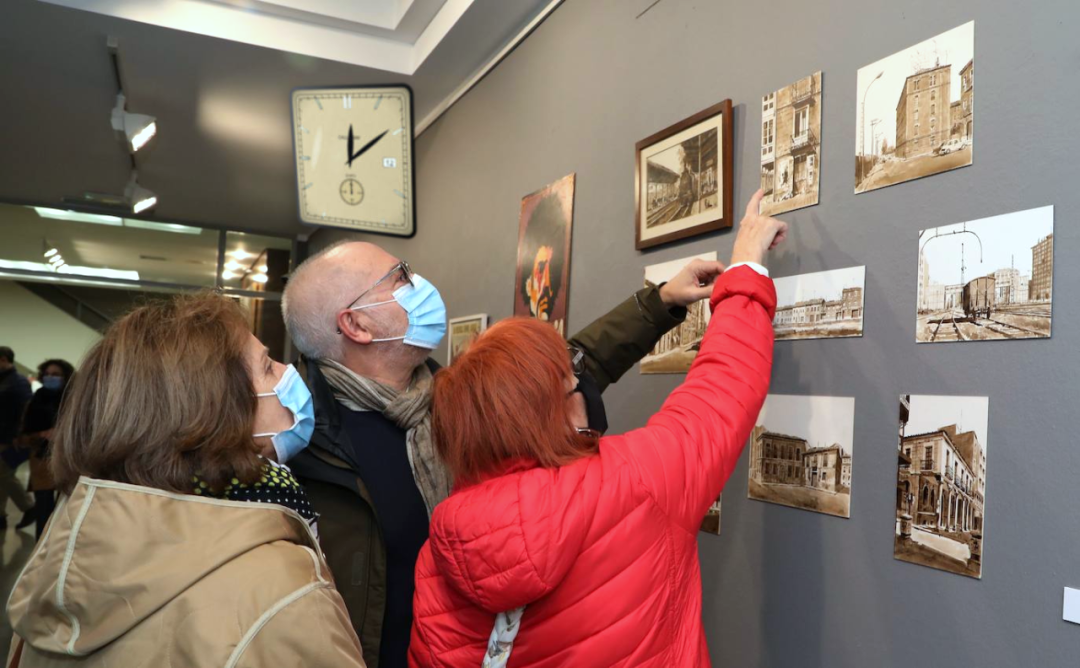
{"hour": 12, "minute": 9}
